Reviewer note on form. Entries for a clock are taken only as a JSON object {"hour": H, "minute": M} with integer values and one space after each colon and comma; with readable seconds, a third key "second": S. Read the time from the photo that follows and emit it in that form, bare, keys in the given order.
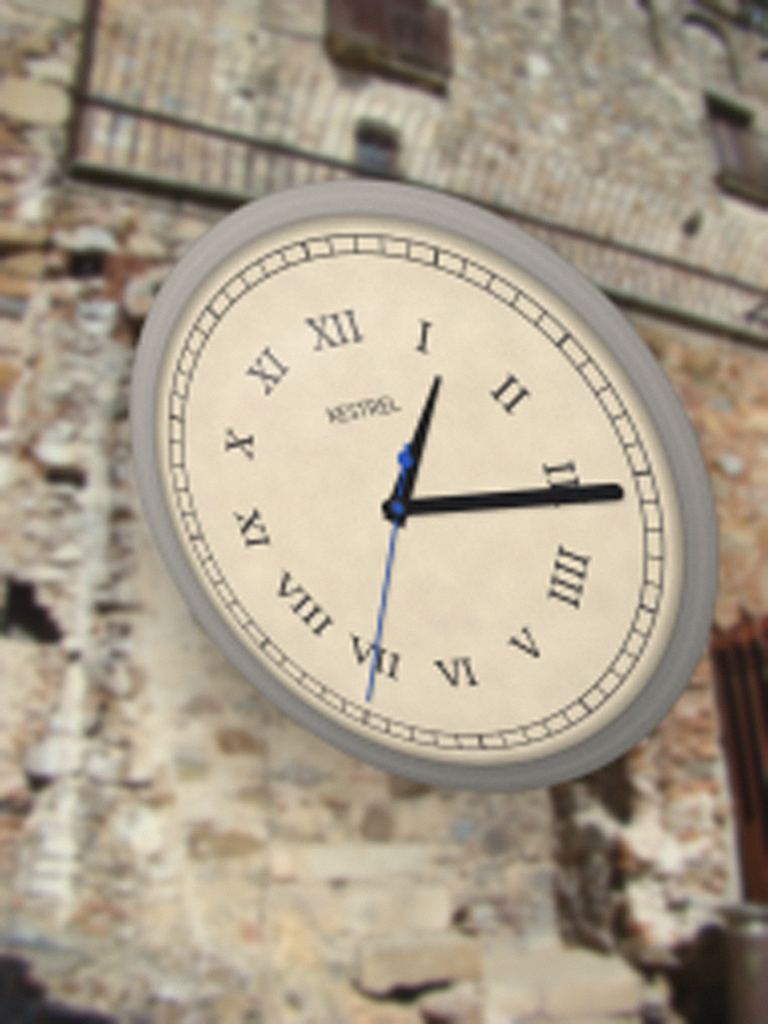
{"hour": 1, "minute": 15, "second": 35}
